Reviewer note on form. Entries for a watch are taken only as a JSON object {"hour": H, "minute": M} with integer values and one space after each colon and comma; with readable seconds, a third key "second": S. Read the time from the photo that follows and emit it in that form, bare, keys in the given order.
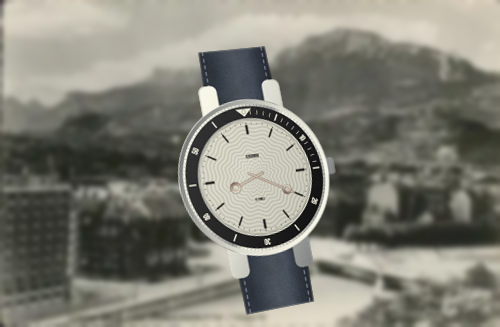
{"hour": 8, "minute": 20}
